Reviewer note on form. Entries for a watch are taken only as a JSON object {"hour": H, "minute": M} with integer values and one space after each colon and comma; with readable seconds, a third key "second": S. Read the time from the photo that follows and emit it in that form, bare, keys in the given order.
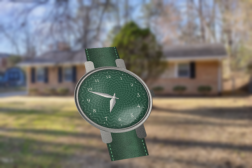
{"hour": 6, "minute": 49}
